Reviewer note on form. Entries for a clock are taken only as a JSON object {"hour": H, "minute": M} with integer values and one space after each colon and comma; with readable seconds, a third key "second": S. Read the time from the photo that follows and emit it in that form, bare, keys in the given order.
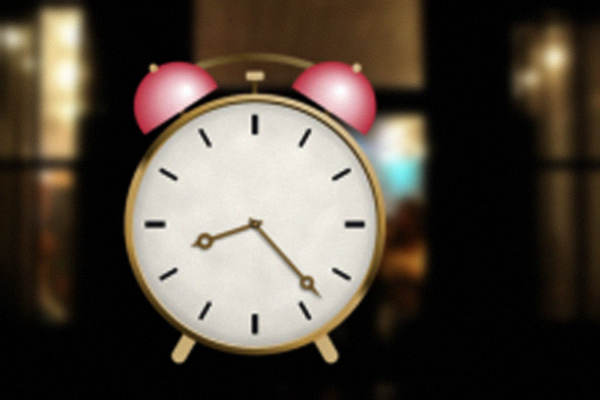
{"hour": 8, "minute": 23}
